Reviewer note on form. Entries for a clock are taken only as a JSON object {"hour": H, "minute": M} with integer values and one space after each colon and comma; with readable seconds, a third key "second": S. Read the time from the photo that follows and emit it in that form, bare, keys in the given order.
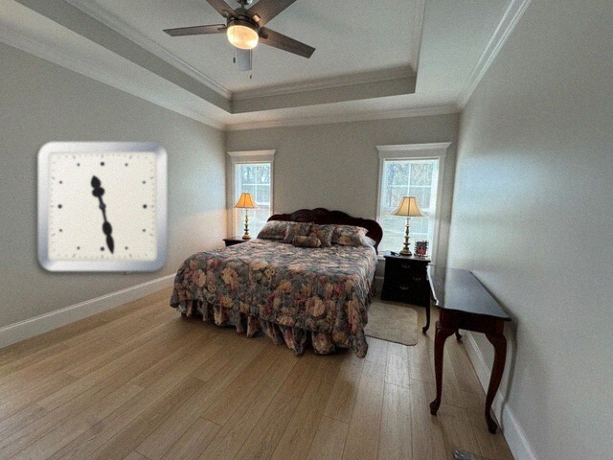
{"hour": 11, "minute": 28}
